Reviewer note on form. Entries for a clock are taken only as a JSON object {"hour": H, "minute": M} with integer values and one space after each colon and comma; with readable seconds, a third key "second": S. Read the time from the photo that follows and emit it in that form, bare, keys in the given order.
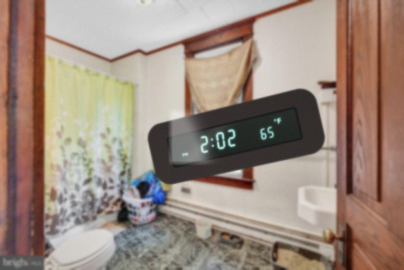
{"hour": 2, "minute": 2}
